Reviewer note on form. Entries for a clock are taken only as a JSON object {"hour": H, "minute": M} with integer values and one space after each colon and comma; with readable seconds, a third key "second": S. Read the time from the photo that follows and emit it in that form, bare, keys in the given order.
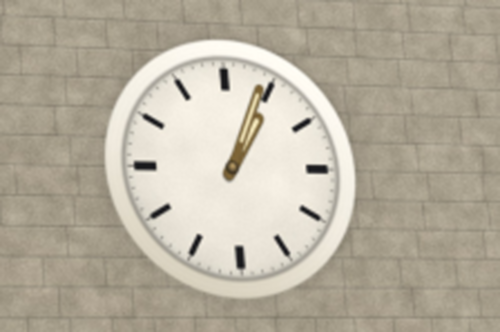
{"hour": 1, "minute": 4}
